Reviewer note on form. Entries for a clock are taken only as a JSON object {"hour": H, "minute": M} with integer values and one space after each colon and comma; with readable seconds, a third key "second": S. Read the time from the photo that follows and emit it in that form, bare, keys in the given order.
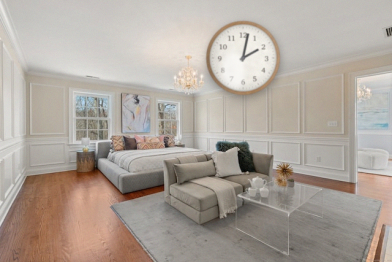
{"hour": 2, "minute": 2}
